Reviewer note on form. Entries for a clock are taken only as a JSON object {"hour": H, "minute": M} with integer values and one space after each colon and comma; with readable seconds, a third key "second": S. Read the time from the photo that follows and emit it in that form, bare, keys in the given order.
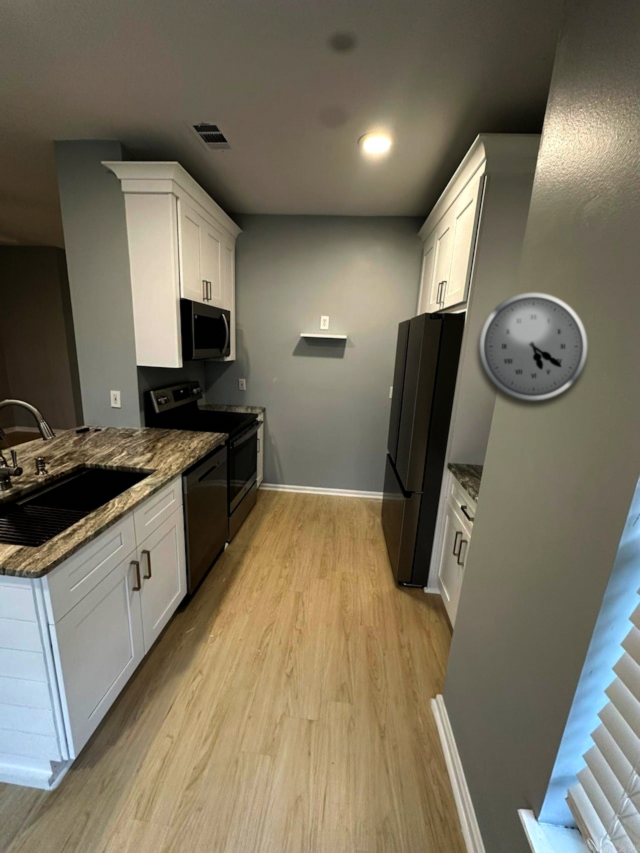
{"hour": 5, "minute": 21}
